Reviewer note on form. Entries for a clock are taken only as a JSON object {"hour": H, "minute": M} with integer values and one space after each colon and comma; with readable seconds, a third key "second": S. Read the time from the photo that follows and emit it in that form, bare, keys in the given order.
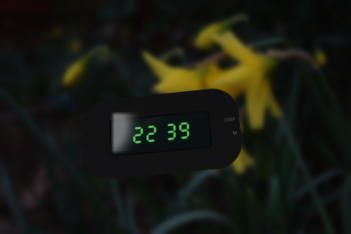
{"hour": 22, "minute": 39}
